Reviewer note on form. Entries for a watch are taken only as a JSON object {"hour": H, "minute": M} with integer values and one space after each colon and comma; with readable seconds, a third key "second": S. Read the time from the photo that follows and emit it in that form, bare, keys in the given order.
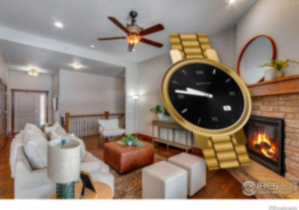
{"hour": 9, "minute": 47}
